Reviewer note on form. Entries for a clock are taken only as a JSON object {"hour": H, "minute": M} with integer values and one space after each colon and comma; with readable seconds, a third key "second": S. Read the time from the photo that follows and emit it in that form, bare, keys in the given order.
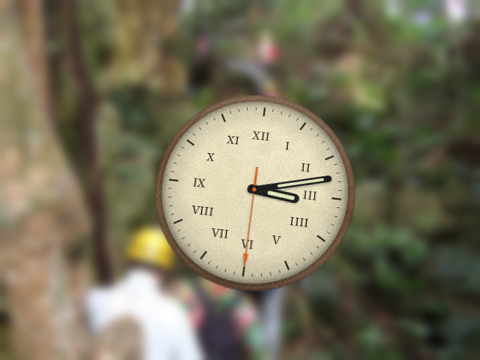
{"hour": 3, "minute": 12, "second": 30}
